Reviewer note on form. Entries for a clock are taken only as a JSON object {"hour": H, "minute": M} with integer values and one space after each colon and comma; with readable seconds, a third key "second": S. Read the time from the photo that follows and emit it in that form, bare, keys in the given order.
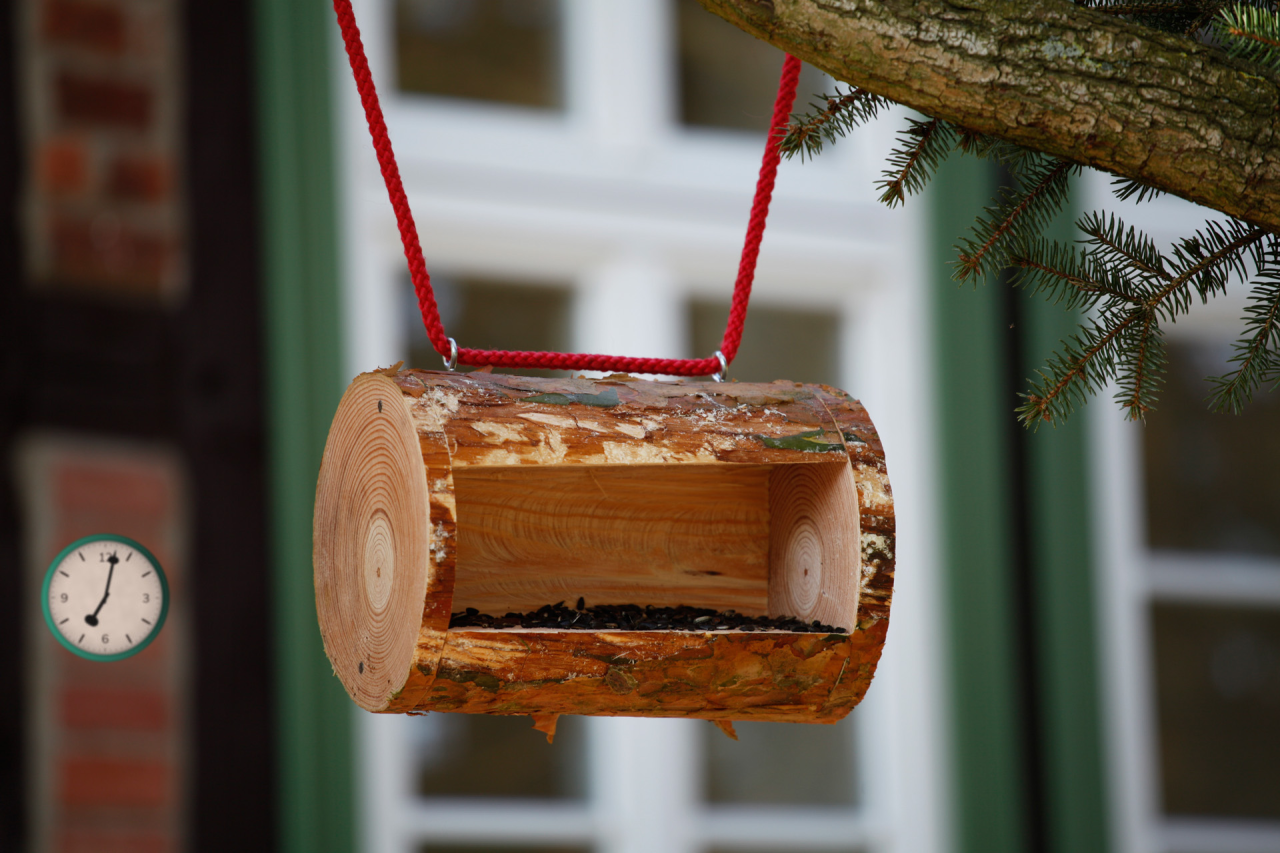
{"hour": 7, "minute": 2}
